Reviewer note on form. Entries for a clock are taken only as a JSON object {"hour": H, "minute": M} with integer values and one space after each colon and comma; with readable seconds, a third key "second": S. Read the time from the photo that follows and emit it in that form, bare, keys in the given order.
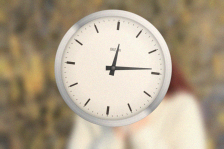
{"hour": 12, "minute": 14}
